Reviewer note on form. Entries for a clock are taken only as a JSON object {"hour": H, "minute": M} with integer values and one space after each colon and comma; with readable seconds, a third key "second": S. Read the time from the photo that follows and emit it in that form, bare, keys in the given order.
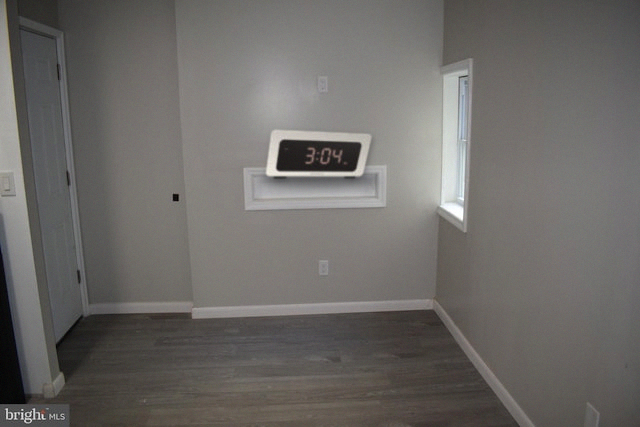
{"hour": 3, "minute": 4}
